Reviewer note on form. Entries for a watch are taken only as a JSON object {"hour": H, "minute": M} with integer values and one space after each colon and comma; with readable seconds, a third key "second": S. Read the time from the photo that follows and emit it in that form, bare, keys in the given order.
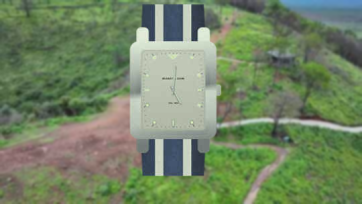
{"hour": 5, "minute": 1}
